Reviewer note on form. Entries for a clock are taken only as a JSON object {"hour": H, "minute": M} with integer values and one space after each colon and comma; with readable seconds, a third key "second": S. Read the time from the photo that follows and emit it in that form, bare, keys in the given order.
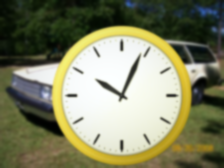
{"hour": 10, "minute": 4}
